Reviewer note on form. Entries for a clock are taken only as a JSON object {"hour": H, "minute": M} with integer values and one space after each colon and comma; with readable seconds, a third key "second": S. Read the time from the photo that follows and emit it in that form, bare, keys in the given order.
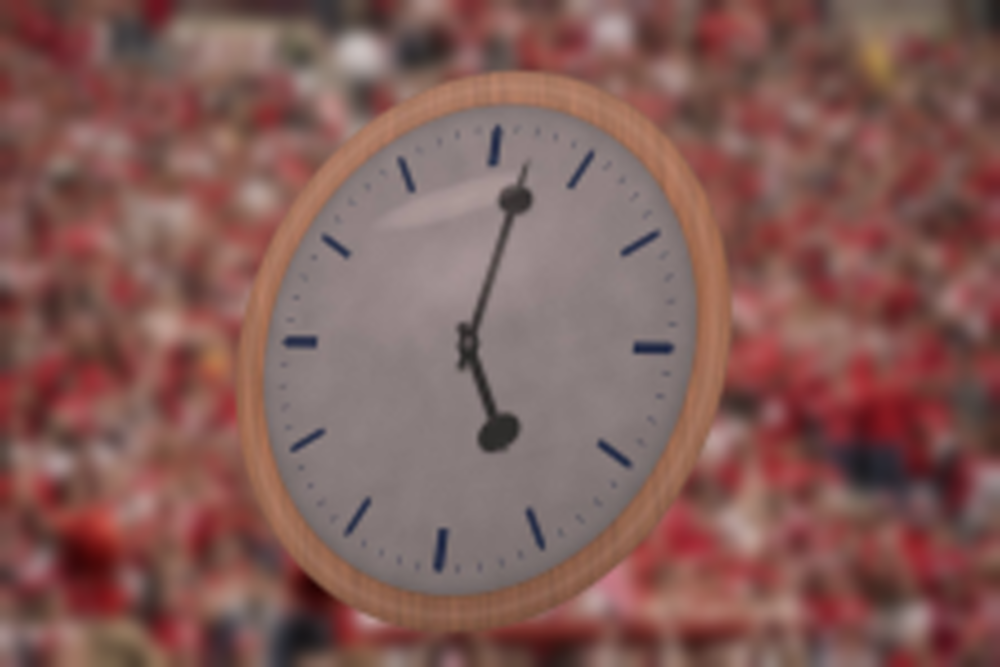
{"hour": 5, "minute": 2}
